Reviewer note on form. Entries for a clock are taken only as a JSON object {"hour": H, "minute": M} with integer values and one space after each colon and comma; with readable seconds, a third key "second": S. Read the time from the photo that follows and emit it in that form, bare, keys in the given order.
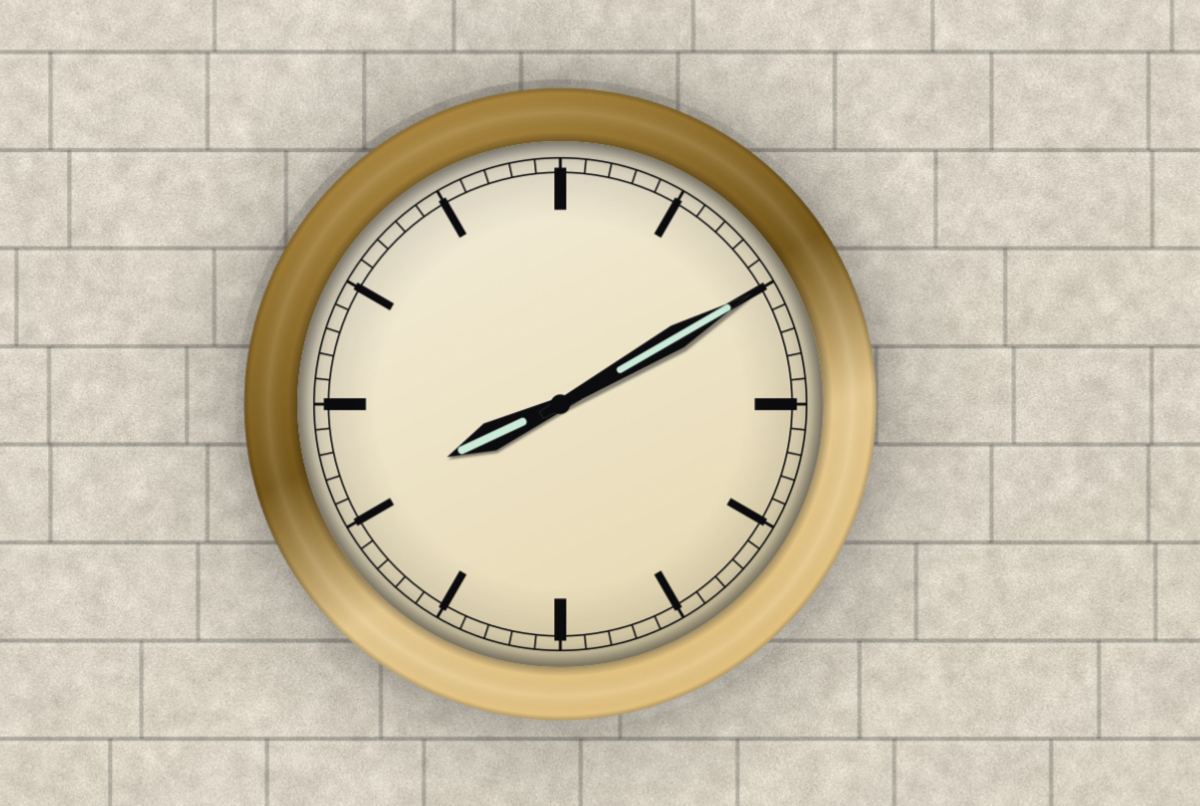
{"hour": 8, "minute": 10}
